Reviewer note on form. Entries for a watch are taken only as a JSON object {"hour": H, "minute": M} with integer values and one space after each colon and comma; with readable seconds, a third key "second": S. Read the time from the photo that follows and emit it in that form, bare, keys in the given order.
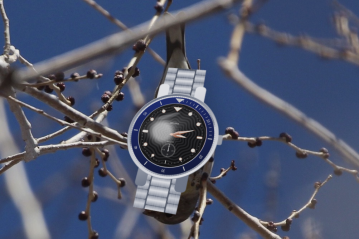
{"hour": 3, "minute": 12}
